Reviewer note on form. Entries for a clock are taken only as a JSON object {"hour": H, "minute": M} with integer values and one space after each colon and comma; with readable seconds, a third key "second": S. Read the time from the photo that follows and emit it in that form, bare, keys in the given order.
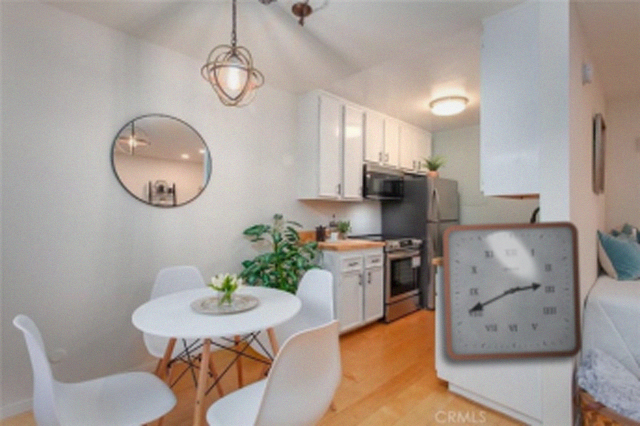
{"hour": 2, "minute": 41}
